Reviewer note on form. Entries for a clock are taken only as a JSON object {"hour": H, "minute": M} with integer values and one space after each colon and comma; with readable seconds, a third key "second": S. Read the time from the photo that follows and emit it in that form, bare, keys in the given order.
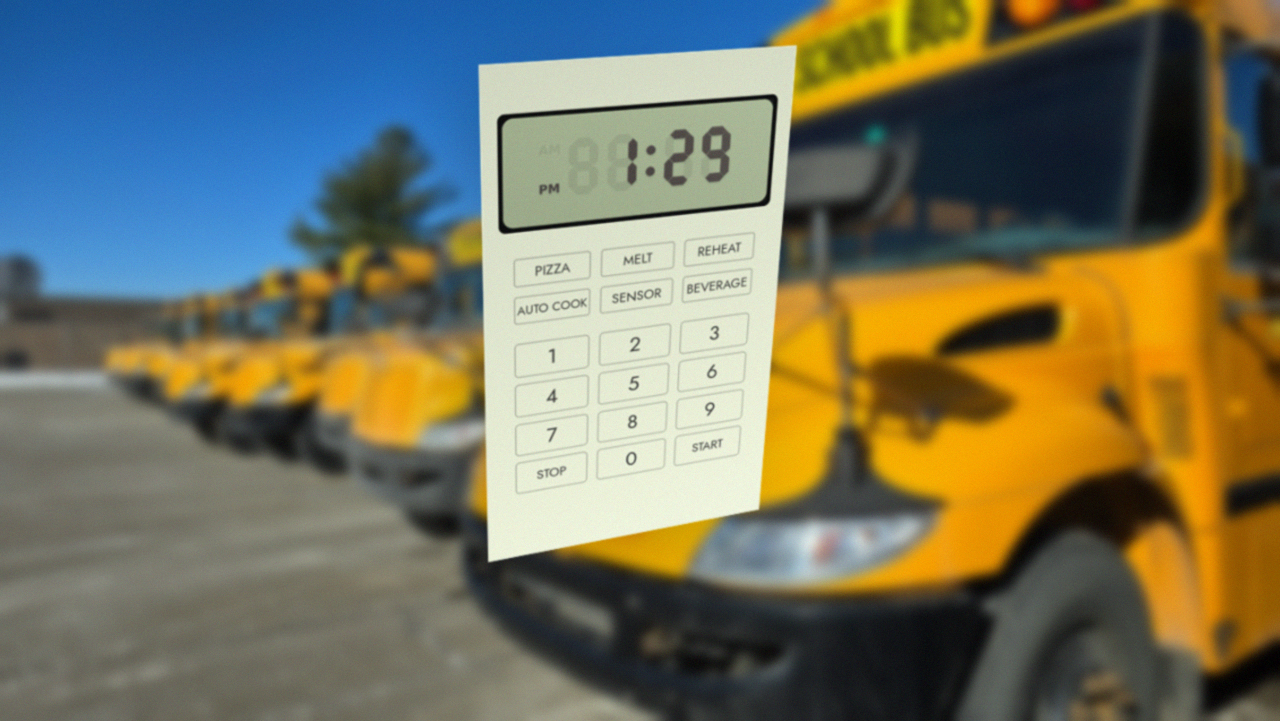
{"hour": 1, "minute": 29}
